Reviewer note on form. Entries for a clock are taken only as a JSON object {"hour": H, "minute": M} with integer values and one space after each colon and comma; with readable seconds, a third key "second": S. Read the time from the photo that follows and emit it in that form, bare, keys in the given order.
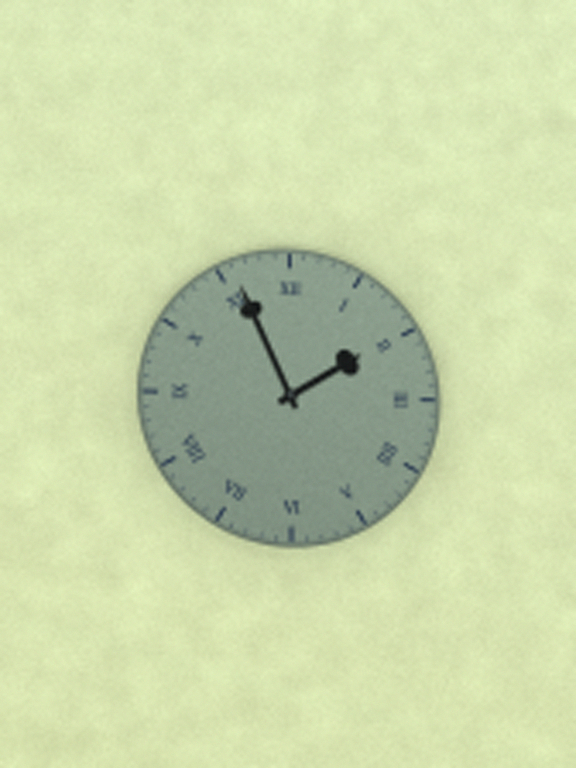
{"hour": 1, "minute": 56}
